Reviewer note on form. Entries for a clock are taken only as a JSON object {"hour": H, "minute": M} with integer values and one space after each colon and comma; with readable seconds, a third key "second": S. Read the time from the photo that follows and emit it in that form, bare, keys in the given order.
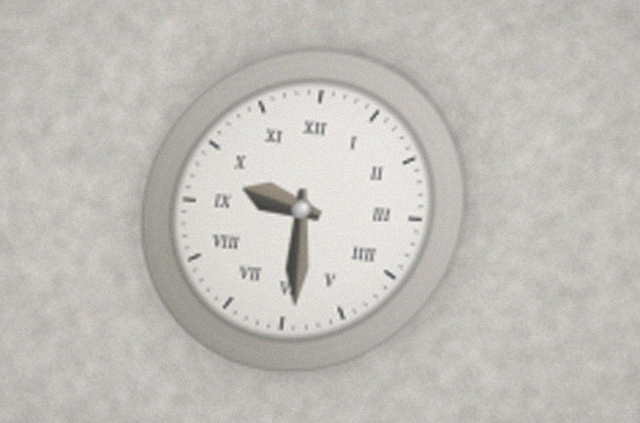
{"hour": 9, "minute": 29}
